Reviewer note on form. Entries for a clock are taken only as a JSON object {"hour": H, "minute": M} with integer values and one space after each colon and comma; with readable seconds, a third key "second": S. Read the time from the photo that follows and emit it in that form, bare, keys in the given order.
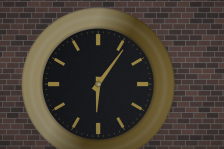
{"hour": 6, "minute": 6}
